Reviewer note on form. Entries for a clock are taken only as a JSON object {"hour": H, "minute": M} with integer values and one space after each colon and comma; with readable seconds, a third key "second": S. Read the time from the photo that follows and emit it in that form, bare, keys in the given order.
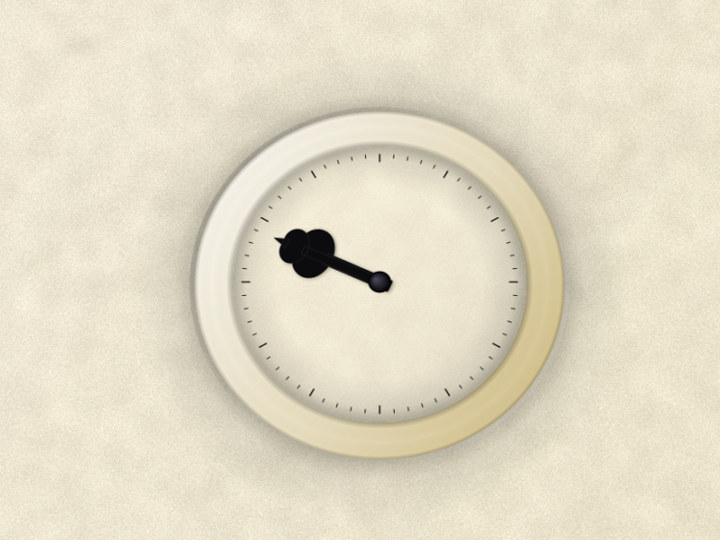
{"hour": 9, "minute": 49}
